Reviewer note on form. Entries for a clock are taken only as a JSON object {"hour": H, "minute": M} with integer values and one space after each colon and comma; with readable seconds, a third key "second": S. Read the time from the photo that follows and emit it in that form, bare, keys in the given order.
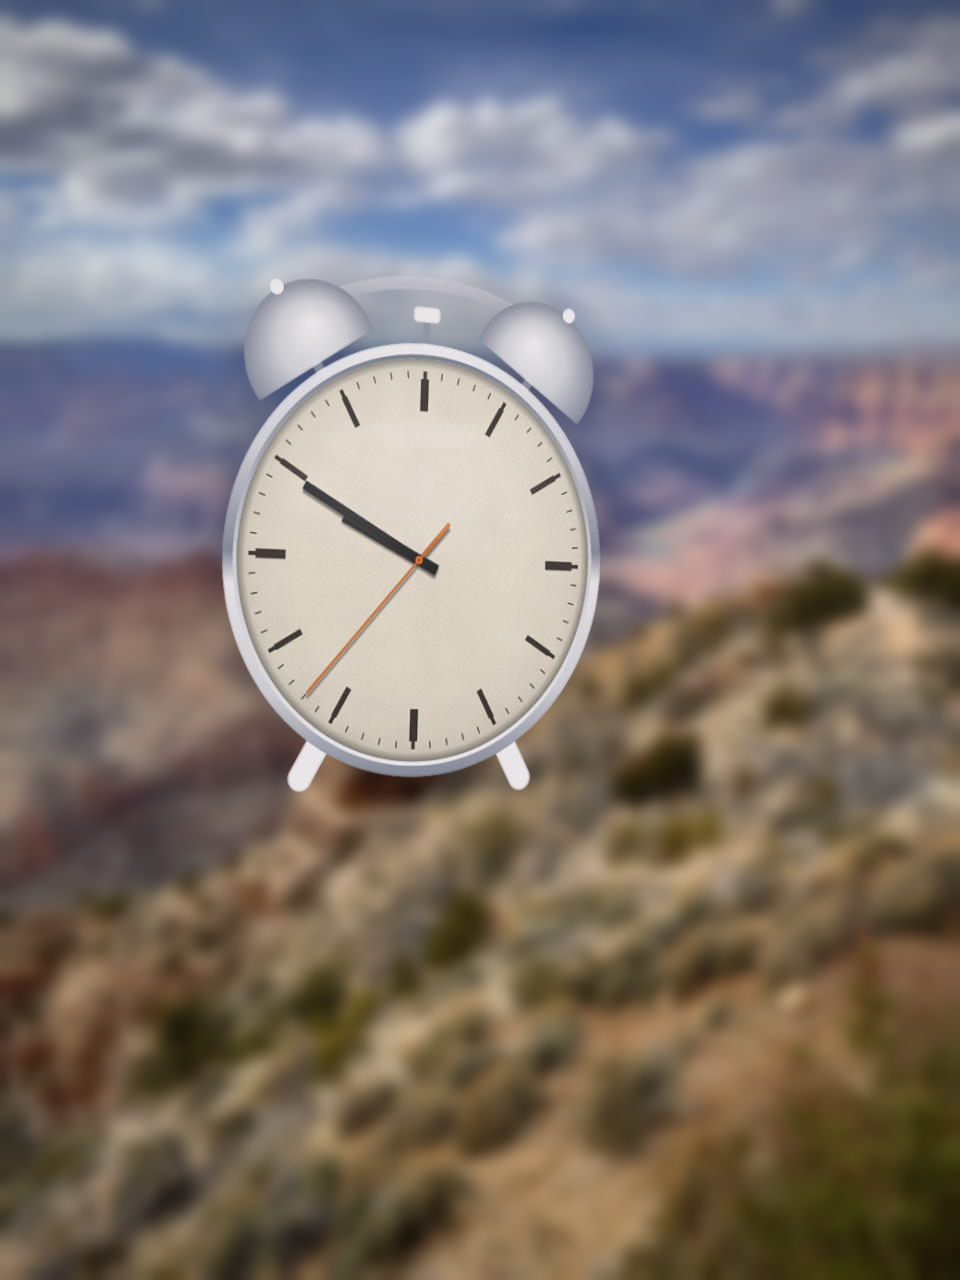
{"hour": 9, "minute": 49, "second": 37}
